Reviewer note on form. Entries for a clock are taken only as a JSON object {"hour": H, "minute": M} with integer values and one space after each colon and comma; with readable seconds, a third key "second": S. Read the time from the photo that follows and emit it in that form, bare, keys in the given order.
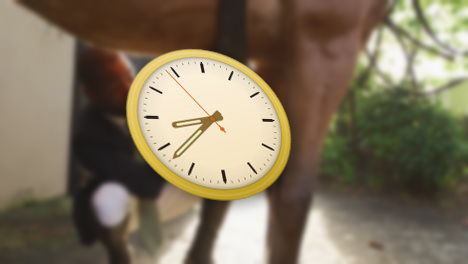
{"hour": 8, "minute": 37, "second": 54}
